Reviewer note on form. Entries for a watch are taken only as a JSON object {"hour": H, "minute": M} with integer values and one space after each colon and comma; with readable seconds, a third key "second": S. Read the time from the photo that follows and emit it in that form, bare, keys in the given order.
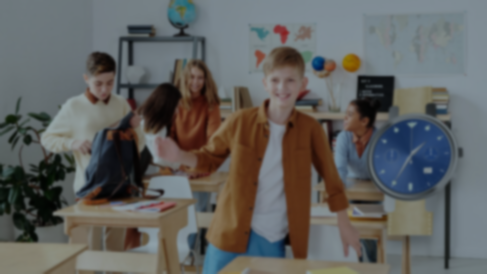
{"hour": 1, "minute": 35}
